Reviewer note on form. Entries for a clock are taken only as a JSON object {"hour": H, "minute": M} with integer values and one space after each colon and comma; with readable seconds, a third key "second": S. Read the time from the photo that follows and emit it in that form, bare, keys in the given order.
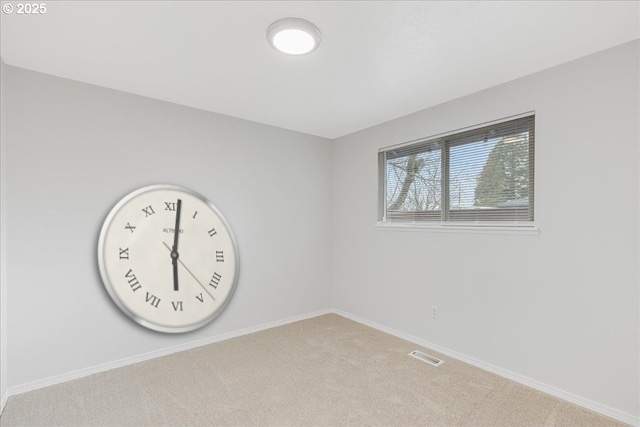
{"hour": 6, "minute": 1, "second": 23}
